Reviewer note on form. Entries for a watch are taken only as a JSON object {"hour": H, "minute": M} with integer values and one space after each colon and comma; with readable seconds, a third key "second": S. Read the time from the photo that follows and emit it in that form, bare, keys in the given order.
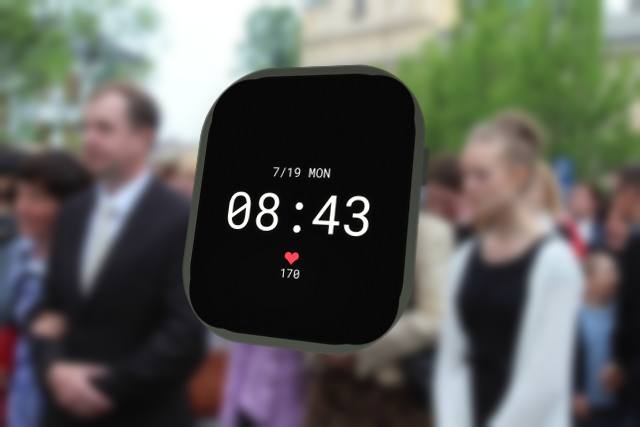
{"hour": 8, "minute": 43}
